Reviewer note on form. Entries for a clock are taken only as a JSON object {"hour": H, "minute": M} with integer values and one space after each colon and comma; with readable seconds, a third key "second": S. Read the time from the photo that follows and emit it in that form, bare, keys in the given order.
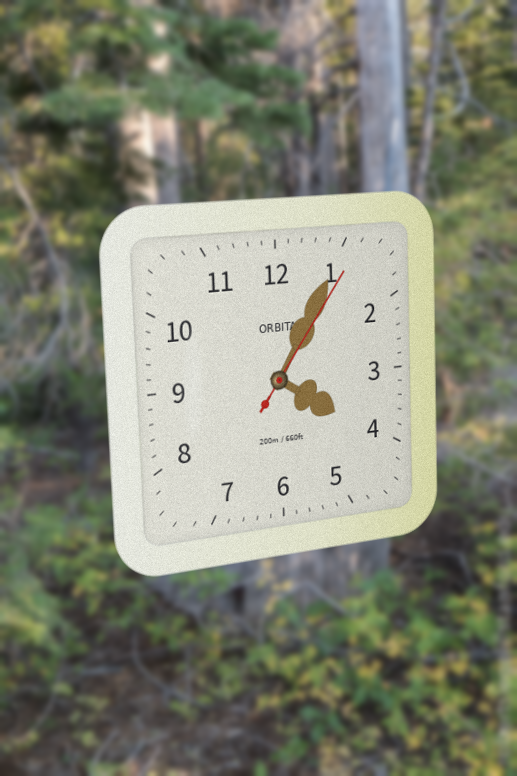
{"hour": 4, "minute": 5, "second": 6}
